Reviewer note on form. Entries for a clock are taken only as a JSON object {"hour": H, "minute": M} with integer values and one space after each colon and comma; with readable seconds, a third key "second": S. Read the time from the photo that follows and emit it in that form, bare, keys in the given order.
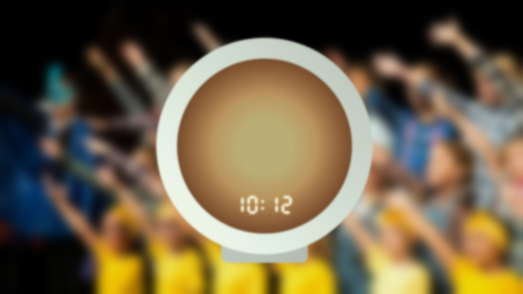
{"hour": 10, "minute": 12}
